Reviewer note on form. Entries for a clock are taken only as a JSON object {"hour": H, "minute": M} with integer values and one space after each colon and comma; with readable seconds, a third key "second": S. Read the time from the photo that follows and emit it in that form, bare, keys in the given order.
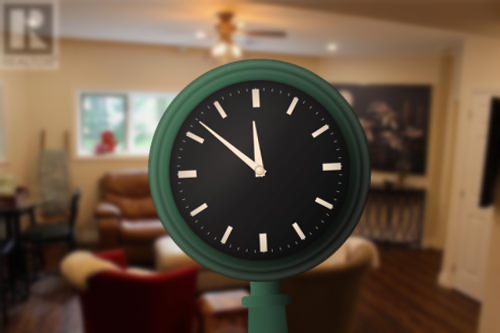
{"hour": 11, "minute": 52}
